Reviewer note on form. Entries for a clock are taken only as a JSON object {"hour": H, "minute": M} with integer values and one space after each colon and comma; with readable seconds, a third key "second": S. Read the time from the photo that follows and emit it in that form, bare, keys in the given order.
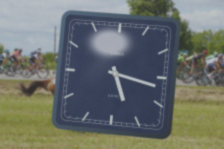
{"hour": 5, "minute": 17}
